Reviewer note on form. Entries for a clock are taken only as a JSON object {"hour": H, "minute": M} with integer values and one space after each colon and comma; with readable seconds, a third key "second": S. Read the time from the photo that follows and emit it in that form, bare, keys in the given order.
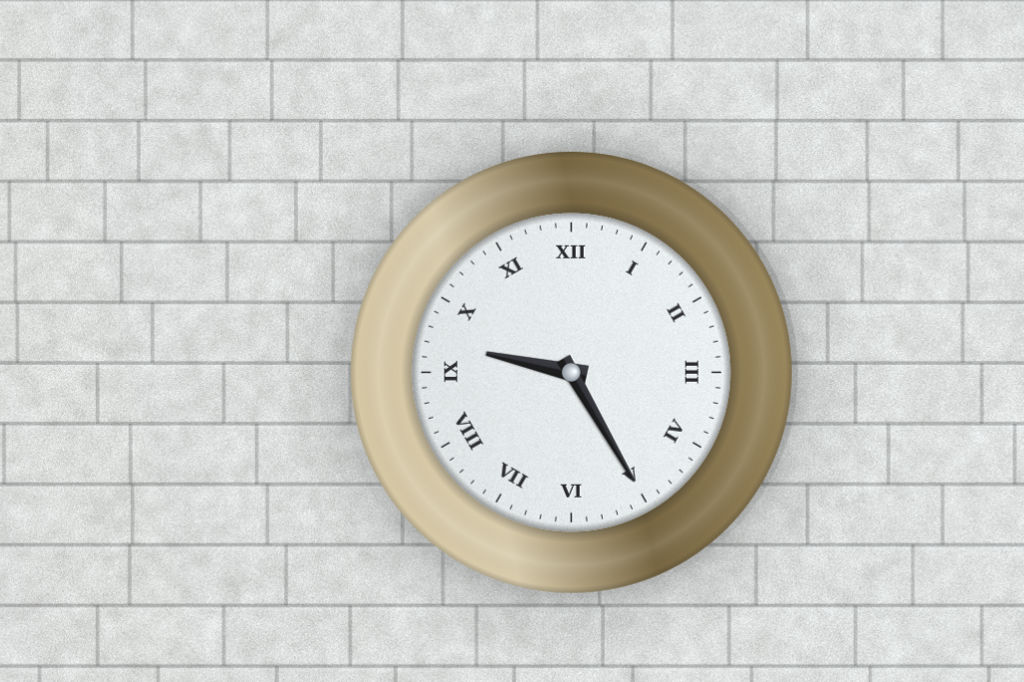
{"hour": 9, "minute": 25}
